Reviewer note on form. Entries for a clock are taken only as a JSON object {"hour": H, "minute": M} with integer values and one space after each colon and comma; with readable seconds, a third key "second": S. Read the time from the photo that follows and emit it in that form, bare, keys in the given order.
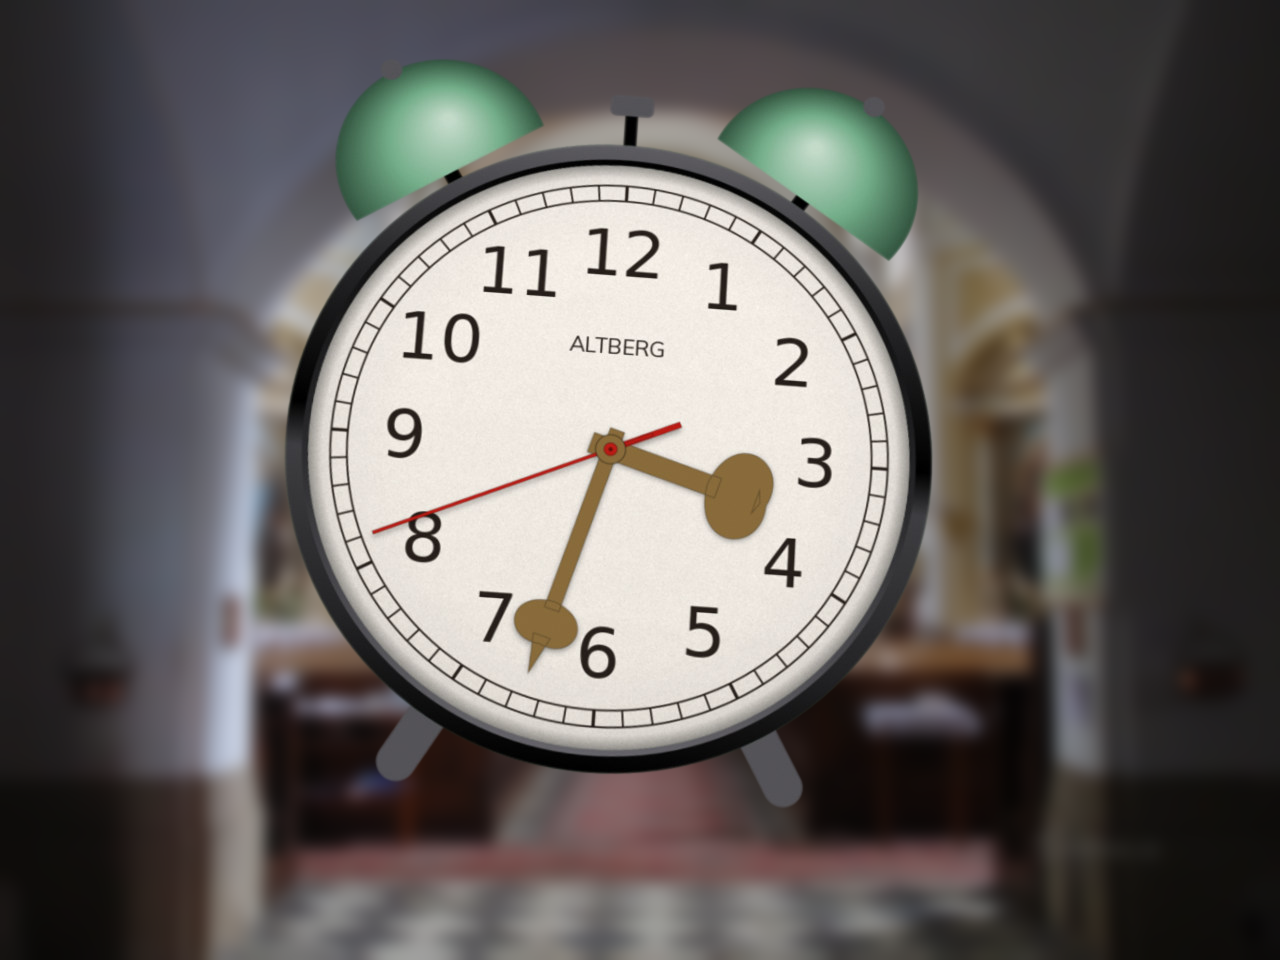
{"hour": 3, "minute": 32, "second": 41}
